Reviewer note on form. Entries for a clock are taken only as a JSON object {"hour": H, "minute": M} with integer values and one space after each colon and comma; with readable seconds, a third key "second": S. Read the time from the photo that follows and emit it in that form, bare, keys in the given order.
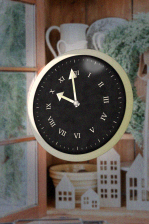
{"hour": 9, "minute": 59}
